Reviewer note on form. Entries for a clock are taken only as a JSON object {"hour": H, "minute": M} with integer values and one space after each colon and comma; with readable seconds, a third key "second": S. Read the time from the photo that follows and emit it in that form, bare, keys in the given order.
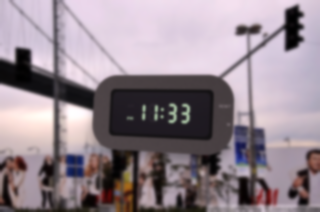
{"hour": 11, "minute": 33}
